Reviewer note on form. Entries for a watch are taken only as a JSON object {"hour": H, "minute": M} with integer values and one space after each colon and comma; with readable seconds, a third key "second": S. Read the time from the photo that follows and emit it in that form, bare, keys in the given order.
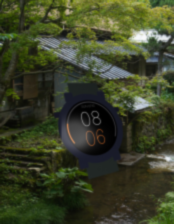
{"hour": 8, "minute": 6}
